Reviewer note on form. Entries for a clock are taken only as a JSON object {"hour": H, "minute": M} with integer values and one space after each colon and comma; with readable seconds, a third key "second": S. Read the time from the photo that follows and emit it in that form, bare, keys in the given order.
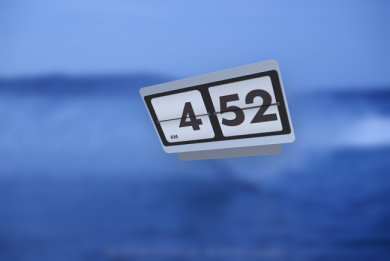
{"hour": 4, "minute": 52}
